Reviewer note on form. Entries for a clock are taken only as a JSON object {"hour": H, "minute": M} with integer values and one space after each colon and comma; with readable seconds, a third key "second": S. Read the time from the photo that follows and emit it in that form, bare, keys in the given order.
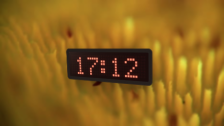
{"hour": 17, "minute": 12}
